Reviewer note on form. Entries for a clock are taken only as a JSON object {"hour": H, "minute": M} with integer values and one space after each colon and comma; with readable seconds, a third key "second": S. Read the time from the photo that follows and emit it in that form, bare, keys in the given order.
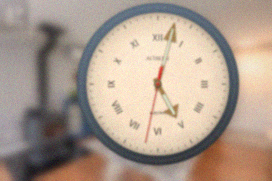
{"hour": 5, "minute": 2, "second": 32}
